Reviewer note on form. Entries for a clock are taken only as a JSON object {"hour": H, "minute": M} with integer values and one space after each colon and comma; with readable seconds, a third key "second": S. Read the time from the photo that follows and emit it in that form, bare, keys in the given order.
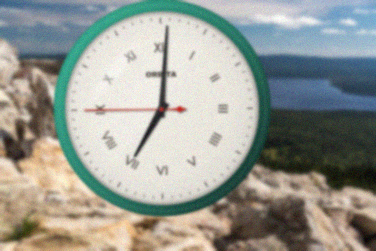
{"hour": 7, "minute": 0, "second": 45}
